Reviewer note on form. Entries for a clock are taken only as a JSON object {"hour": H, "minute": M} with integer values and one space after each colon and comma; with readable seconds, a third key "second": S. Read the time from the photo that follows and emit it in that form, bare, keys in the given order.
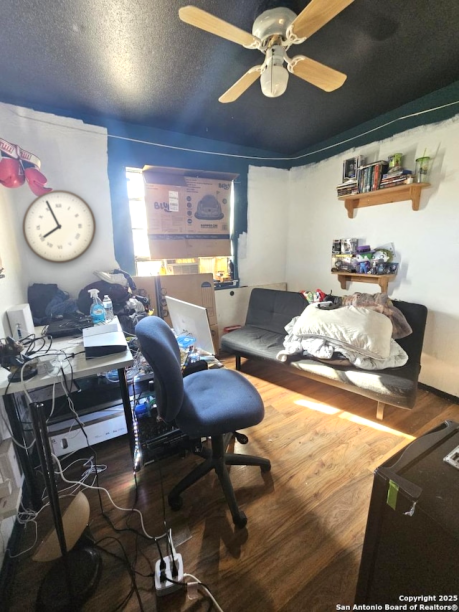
{"hour": 7, "minute": 56}
